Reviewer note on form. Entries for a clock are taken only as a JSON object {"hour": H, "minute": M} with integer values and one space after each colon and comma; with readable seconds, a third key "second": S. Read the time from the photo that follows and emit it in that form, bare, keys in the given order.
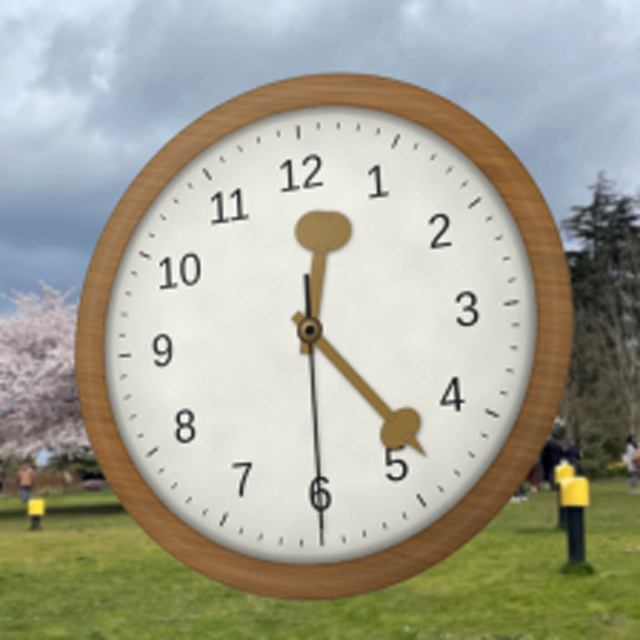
{"hour": 12, "minute": 23, "second": 30}
